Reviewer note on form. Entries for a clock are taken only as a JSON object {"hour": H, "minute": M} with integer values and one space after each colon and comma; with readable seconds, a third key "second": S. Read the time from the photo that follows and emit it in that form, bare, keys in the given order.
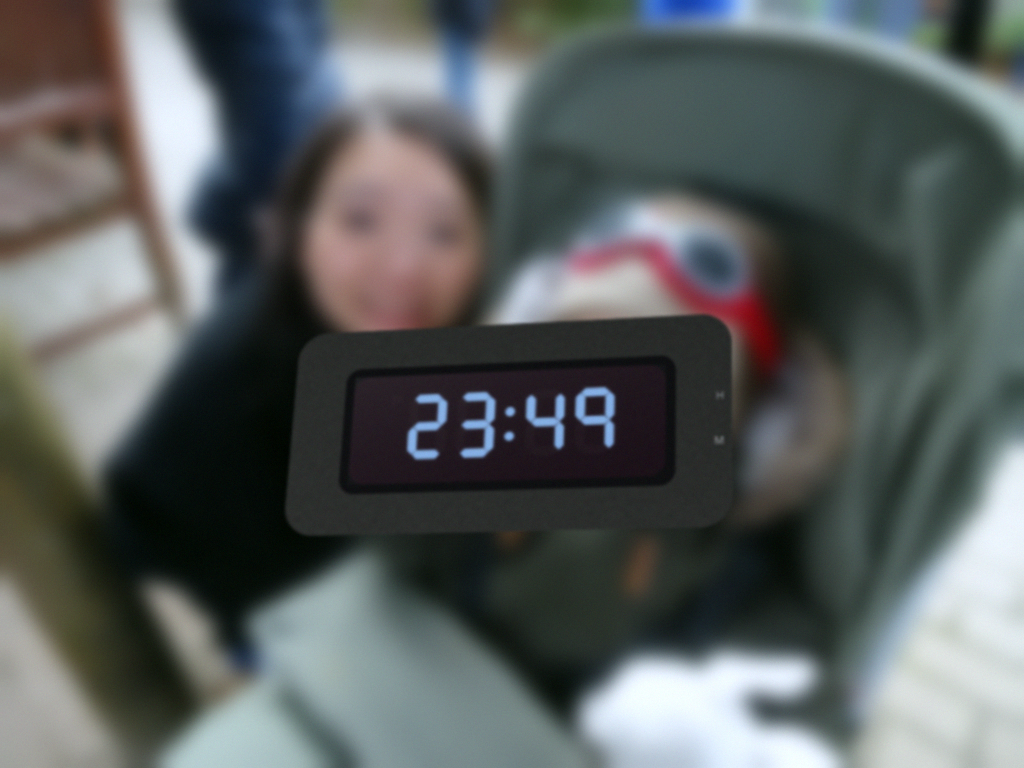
{"hour": 23, "minute": 49}
